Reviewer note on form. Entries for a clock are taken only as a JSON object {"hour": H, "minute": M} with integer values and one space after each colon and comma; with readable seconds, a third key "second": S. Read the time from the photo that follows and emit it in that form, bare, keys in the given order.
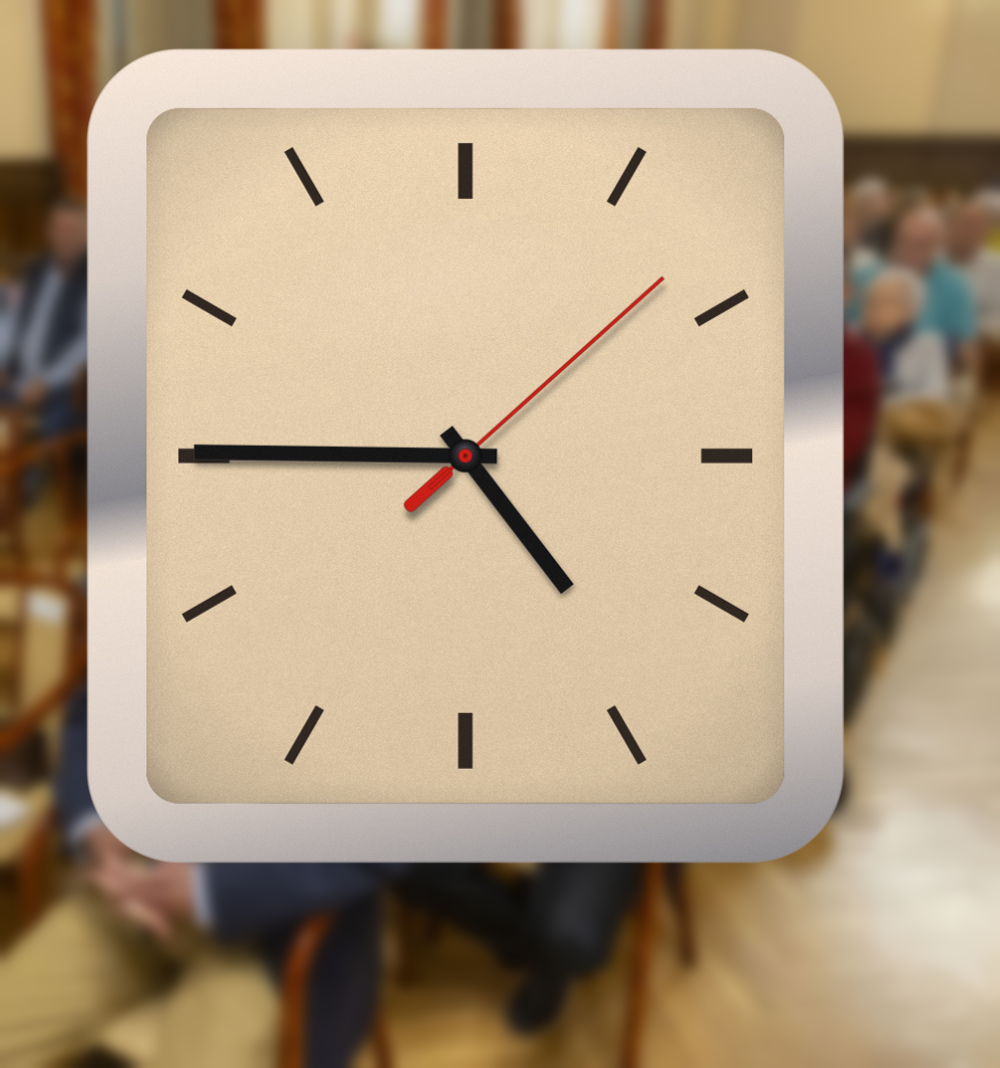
{"hour": 4, "minute": 45, "second": 8}
